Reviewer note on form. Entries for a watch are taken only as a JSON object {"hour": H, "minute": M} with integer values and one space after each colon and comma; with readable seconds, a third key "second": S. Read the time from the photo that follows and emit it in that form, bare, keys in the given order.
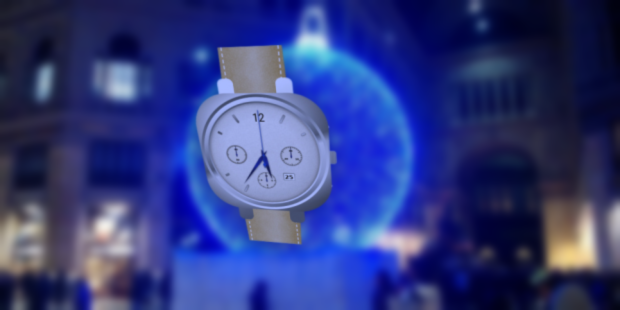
{"hour": 5, "minute": 36}
